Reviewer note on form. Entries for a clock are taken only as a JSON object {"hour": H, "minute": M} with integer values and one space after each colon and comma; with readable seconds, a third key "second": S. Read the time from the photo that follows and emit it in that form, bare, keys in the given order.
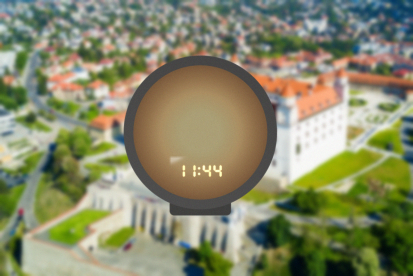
{"hour": 11, "minute": 44}
